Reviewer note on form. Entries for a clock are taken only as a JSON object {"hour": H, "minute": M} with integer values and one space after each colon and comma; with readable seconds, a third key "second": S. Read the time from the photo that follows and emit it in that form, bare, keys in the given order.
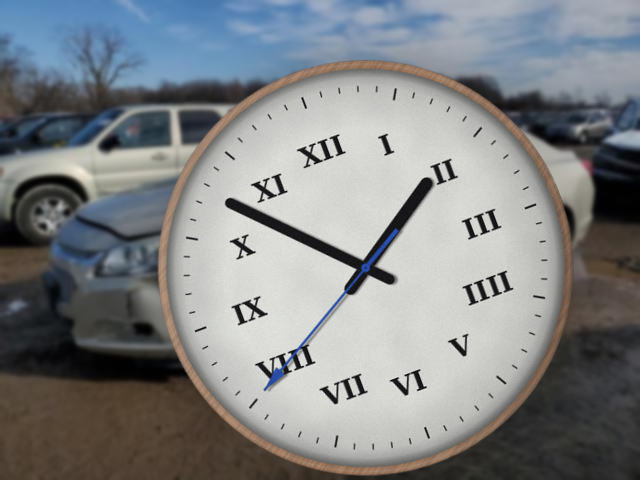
{"hour": 1, "minute": 52, "second": 40}
